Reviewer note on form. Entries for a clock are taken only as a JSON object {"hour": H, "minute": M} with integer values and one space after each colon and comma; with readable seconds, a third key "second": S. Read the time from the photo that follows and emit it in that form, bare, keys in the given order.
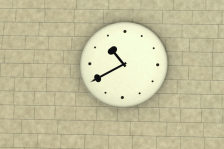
{"hour": 10, "minute": 40}
